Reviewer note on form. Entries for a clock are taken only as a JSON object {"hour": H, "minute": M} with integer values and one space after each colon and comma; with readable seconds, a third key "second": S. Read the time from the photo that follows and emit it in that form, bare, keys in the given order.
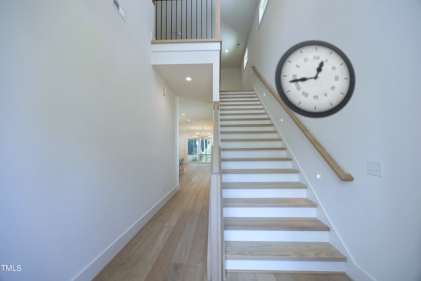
{"hour": 12, "minute": 43}
